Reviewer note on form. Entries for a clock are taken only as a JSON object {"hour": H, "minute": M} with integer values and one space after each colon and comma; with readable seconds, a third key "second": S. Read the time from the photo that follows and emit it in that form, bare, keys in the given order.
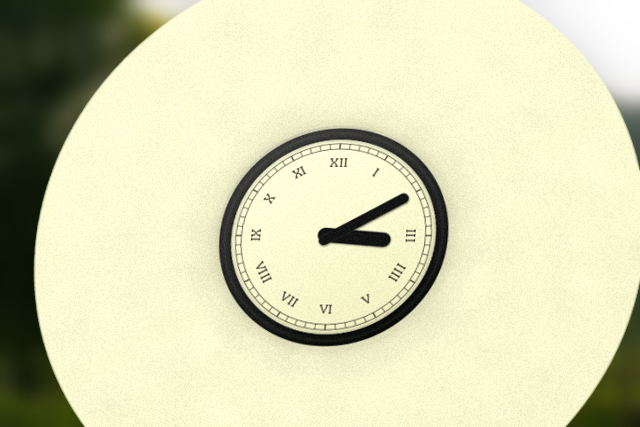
{"hour": 3, "minute": 10}
